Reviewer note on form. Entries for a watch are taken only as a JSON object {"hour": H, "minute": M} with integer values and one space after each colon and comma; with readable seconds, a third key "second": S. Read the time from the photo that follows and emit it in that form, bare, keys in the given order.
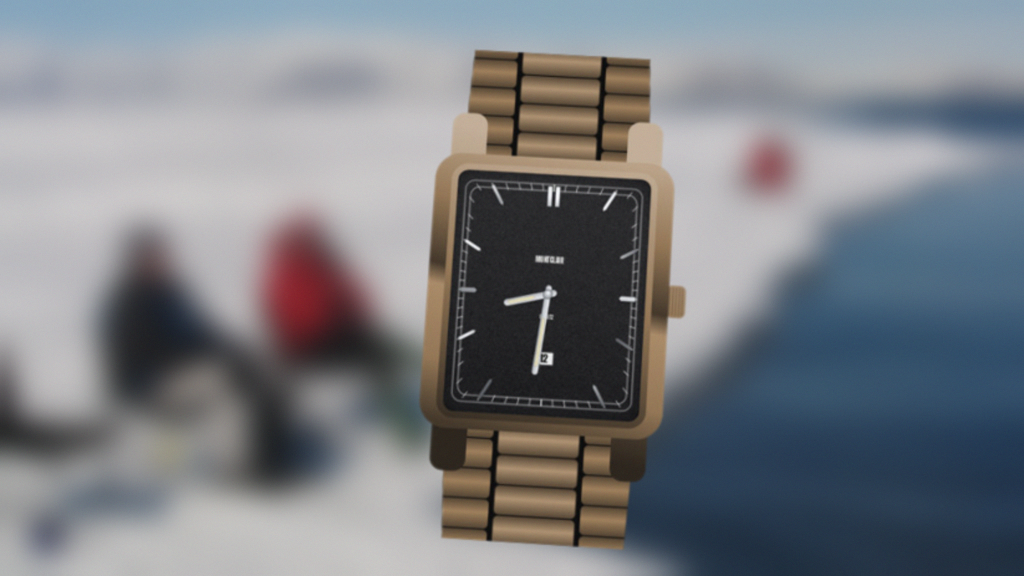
{"hour": 8, "minute": 31}
